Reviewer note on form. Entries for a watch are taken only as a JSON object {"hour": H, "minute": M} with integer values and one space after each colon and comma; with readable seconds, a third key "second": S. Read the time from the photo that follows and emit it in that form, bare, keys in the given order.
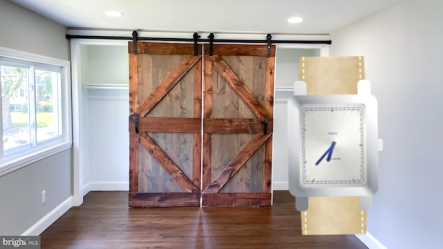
{"hour": 6, "minute": 37}
